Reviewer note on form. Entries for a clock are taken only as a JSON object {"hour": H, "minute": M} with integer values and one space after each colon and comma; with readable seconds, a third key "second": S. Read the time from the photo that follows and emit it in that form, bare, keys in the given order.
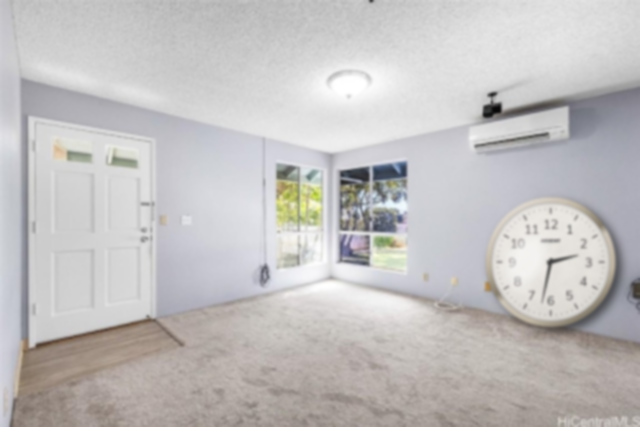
{"hour": 2, "minute": 32}
